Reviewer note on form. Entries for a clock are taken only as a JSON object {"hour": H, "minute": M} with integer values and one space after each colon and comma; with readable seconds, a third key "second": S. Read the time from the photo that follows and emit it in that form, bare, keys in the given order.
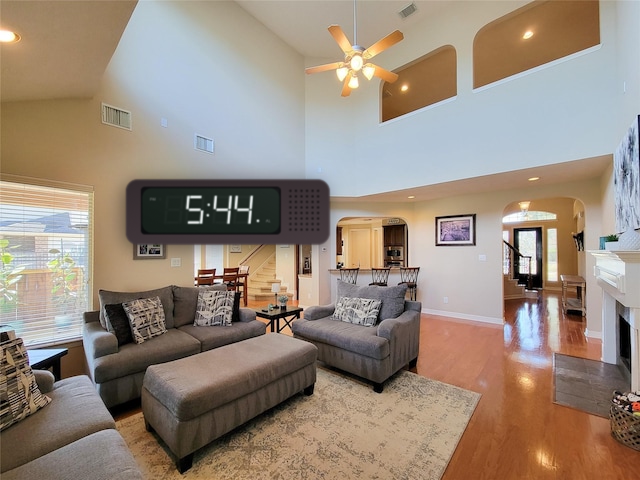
{"hour": 5, "minute": 44}
